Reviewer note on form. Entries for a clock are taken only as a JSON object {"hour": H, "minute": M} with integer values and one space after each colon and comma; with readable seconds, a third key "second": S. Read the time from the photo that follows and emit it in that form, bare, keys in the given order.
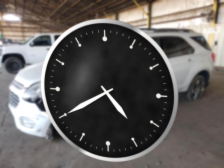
{"hour": 4, "minute": 40}
